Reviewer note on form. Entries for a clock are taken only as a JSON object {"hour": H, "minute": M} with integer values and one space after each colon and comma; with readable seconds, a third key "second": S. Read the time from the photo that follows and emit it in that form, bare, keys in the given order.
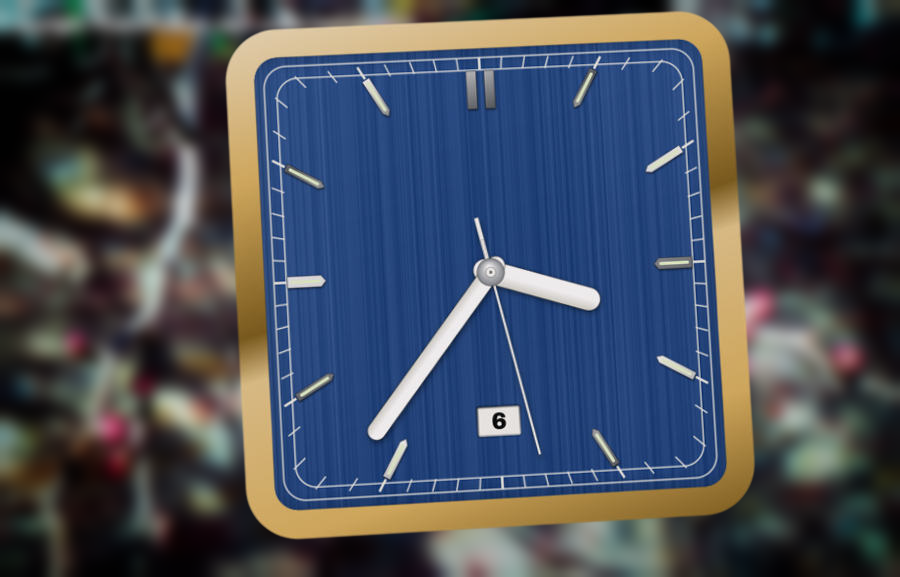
{"hour": 3, "minute": 36, "second": 28}
